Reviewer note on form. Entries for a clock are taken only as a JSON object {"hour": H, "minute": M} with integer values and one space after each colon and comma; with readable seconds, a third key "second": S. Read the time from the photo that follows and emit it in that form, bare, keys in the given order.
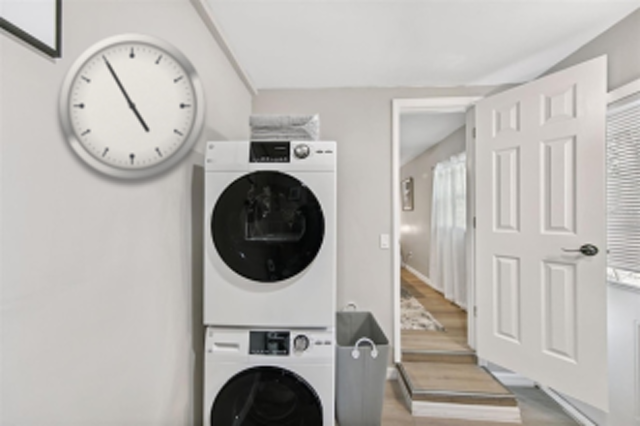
{"hour": 4, "minute": 55}
